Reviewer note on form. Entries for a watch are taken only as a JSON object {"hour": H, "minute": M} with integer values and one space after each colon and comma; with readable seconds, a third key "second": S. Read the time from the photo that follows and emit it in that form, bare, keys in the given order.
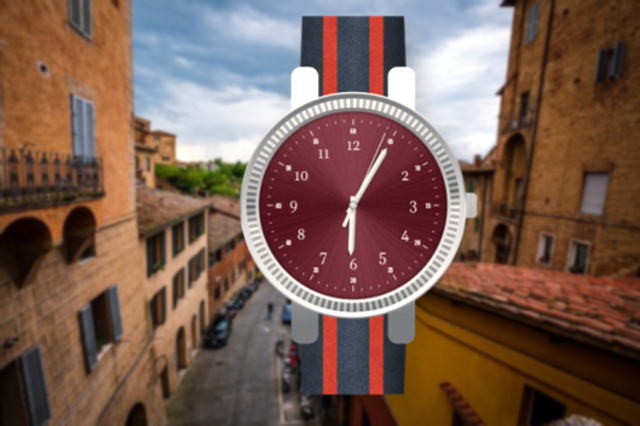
{"hour": 6, "minute": 5, "second": 4}
